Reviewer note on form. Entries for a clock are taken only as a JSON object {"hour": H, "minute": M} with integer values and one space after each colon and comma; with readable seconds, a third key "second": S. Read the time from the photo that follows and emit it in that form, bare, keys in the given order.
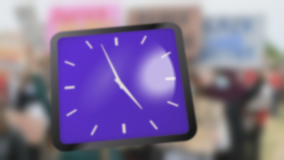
{"hour": 4, "minute": 57}
